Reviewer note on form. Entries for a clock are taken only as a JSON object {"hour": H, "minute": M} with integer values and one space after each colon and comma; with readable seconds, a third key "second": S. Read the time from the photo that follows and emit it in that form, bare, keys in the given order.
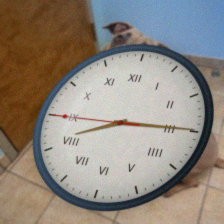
{"hour": 8, "minute": 14, "second": 45}
